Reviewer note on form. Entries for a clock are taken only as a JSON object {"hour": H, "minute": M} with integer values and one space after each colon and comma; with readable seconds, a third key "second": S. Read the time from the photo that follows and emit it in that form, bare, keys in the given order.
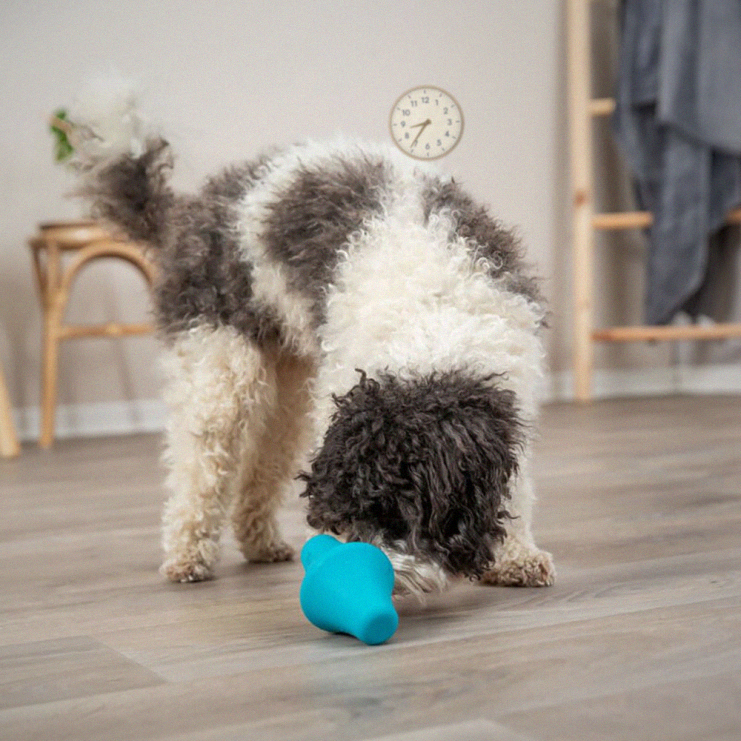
{"hour": 8, "minute": 36}
